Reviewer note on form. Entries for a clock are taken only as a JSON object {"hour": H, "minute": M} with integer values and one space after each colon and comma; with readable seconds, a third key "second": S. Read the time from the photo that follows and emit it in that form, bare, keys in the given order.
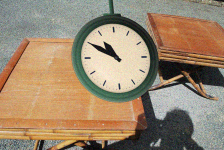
{"hour": 10, "minute": 50}
